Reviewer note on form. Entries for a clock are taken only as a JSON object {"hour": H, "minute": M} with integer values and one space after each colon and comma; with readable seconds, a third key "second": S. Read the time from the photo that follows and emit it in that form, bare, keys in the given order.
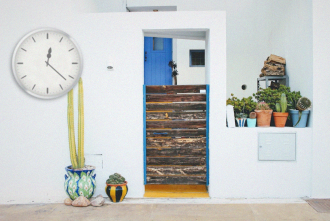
{"hour": 12, "minute": 22}
